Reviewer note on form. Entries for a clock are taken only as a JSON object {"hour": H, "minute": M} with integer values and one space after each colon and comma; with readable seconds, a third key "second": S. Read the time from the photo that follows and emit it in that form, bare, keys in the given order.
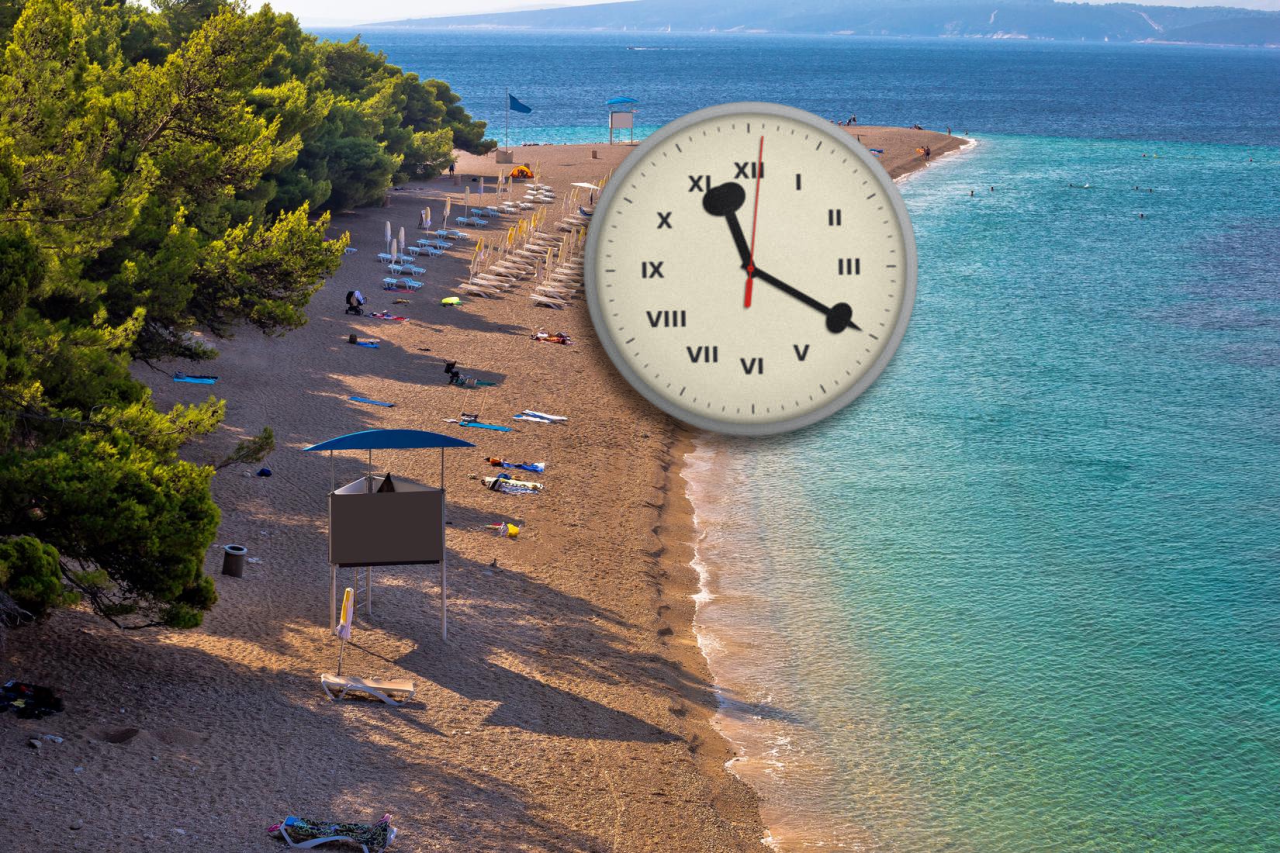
{"hour": 11, "minute": 20, "second": 1}
